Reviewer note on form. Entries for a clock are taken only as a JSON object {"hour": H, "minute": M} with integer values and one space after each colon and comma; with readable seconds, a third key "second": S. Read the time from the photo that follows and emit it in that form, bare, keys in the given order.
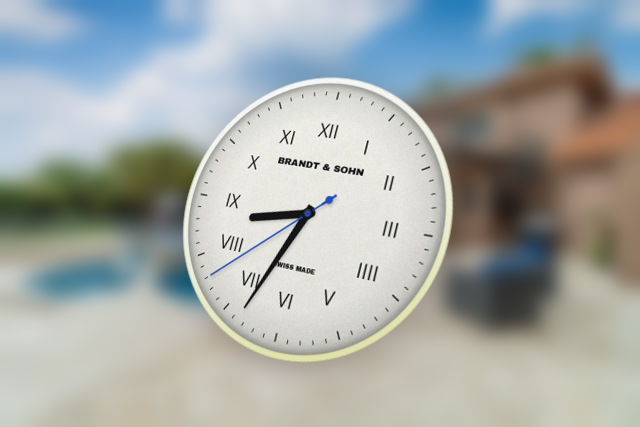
{"hour": 8, "minute": 33, "second": 38}
